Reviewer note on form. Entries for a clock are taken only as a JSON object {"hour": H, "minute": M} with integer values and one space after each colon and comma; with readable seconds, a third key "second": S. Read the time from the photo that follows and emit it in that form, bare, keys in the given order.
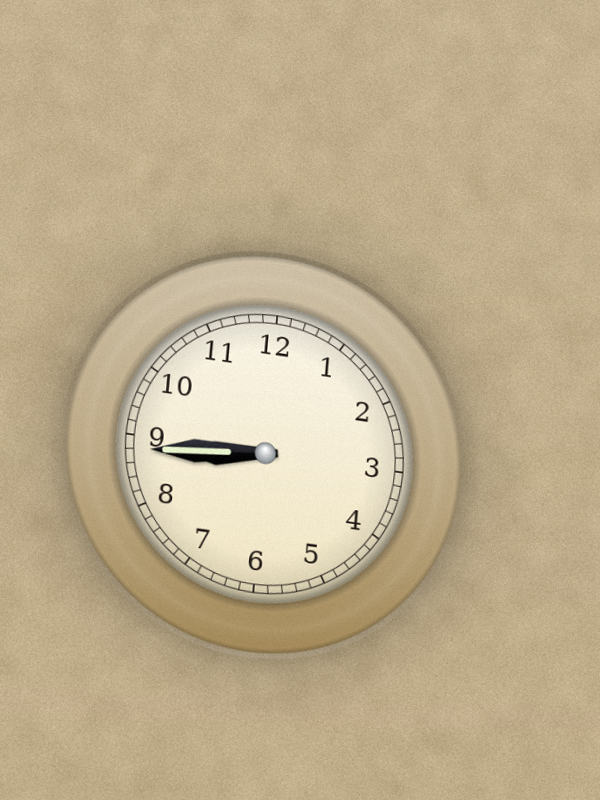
{"hour": 8, "minute": 44}
